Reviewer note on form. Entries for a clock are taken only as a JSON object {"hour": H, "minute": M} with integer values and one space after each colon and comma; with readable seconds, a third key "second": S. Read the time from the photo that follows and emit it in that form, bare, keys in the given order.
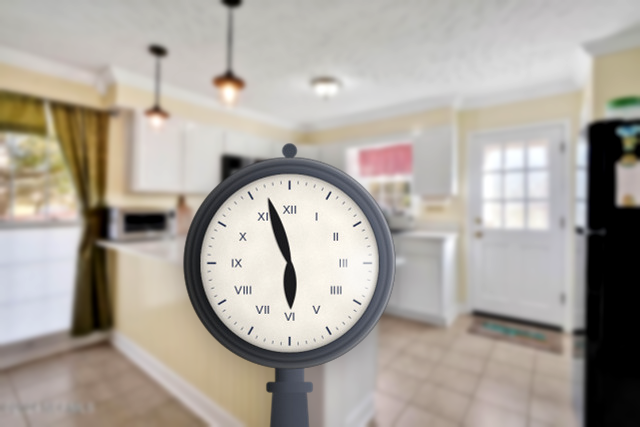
{"hour": 5, "minute": 57}
